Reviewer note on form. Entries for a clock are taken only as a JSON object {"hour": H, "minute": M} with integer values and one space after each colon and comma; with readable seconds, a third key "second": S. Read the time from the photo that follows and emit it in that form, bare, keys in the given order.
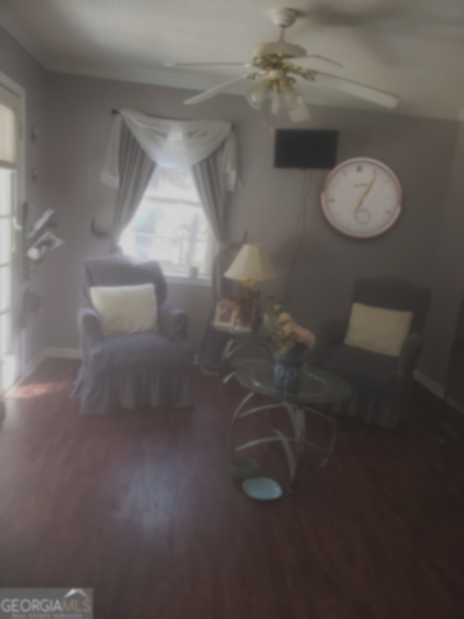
{"hour": 7, "minute": 6}
